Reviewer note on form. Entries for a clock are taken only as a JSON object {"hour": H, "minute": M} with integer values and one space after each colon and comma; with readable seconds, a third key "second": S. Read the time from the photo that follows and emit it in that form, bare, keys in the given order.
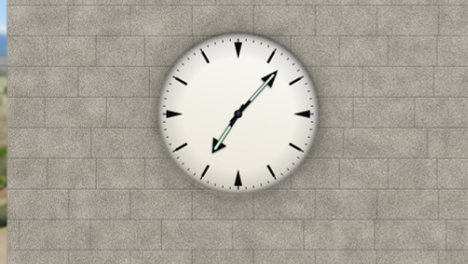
{"hour": 7, "minute": 7}
